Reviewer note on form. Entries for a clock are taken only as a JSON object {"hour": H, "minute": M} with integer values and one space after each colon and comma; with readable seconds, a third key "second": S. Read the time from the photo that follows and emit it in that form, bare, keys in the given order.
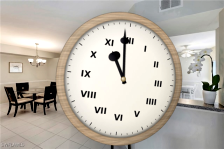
{"hour": 10, "minute": 59}
